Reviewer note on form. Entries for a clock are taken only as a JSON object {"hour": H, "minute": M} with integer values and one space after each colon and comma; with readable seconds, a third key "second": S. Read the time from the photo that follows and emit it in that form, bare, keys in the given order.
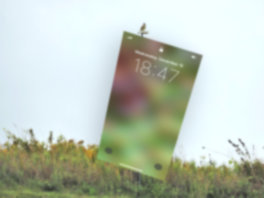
{"hour": 18, "minute": 47}
